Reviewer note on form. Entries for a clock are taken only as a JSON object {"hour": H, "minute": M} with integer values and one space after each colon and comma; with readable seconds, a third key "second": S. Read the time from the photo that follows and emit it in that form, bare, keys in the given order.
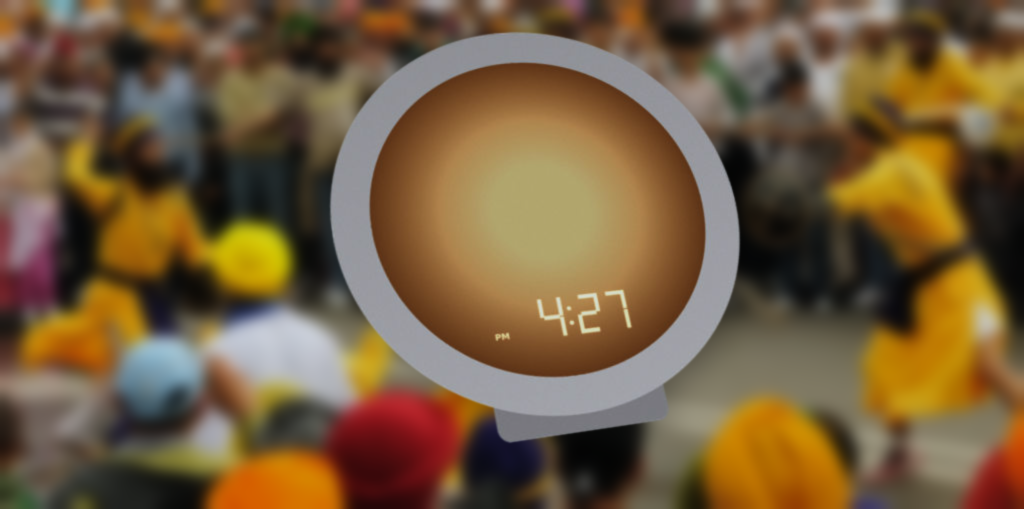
{"hour": 4, "minute": 27}
